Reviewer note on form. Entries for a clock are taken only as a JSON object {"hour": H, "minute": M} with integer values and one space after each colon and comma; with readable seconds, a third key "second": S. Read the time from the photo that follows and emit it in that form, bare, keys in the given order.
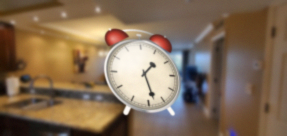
{"hour": 1, "minute": 28}
